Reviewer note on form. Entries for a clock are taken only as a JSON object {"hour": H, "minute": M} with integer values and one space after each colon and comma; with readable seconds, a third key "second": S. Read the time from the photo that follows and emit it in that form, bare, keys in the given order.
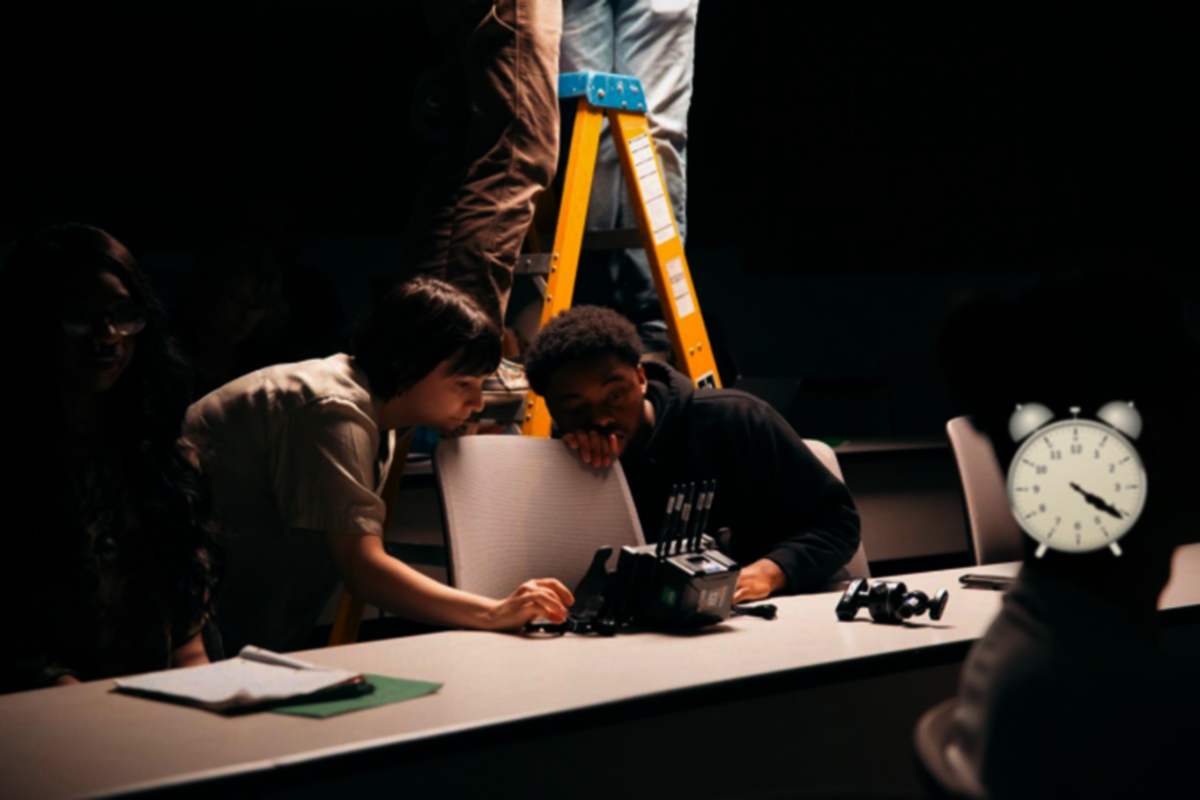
{"hour": 4, "minute": 21}
